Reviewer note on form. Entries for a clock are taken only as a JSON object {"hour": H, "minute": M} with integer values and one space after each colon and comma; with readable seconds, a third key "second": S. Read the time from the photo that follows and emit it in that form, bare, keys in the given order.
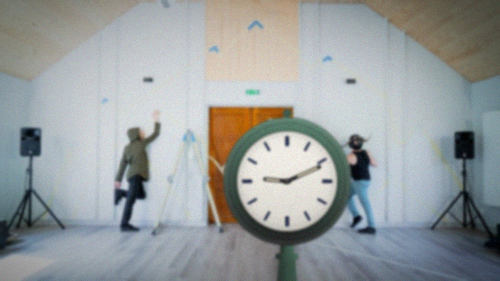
{"hour": 9, "minute": 11}
